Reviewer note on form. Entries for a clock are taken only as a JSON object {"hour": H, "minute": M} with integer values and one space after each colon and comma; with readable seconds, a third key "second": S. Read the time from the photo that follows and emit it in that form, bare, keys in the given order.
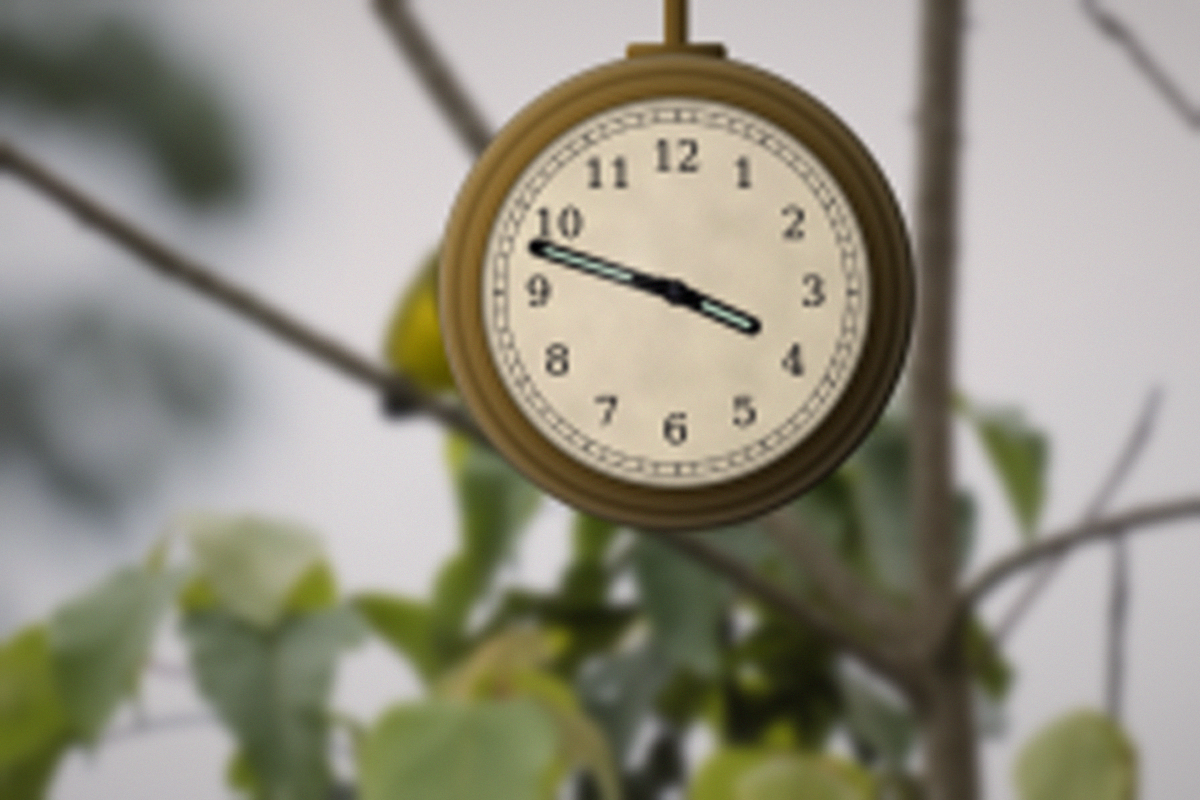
{"hour": 3, "minute": 48}
